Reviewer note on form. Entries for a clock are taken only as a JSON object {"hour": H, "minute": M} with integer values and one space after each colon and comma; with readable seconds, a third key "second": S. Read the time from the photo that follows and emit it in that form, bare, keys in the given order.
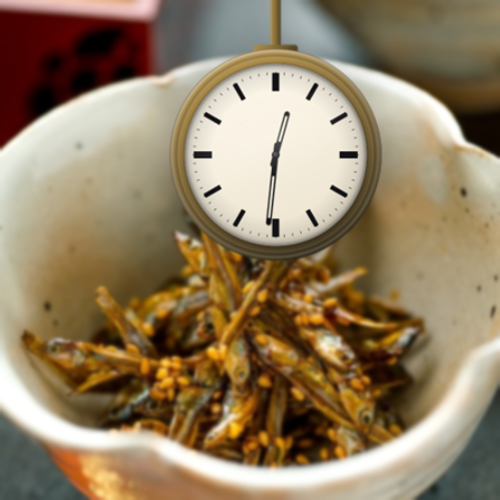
{"hour": 12, "minute": 31}
